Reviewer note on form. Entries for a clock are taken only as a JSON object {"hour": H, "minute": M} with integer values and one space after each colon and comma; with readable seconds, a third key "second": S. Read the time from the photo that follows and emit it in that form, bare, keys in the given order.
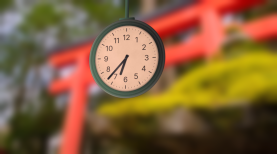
{"hour": 6, "minute": 37}
